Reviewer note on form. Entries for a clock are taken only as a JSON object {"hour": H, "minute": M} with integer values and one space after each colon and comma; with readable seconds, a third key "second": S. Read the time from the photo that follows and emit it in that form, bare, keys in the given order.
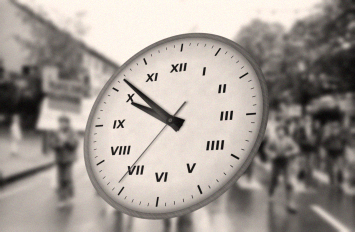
{"hour": 9, "minute": 51, "second": 36}
